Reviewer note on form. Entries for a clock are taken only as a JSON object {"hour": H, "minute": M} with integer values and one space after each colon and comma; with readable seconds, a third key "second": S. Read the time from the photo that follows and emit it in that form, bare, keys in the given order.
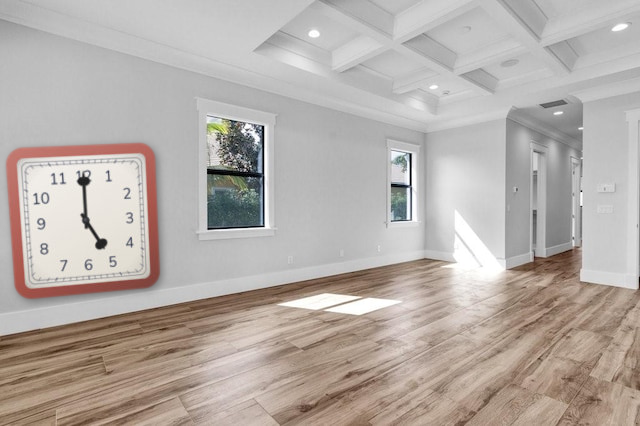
{"hour": 5, "minute": 0}
